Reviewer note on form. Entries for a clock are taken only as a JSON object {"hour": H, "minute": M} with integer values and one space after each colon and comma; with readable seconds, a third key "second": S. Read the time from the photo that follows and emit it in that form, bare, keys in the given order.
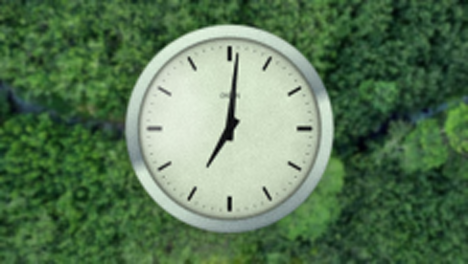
{"hour": 7, "minute": 1}
